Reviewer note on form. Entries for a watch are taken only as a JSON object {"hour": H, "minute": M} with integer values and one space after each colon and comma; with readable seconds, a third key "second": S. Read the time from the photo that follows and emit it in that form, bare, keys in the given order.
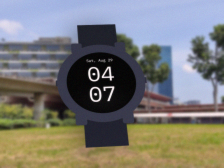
{"hour": 4, "minute": 7}
